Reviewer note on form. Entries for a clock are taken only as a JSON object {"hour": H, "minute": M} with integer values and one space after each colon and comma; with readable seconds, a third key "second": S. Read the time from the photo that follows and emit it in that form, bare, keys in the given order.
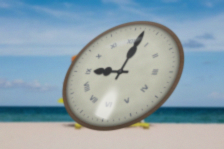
{"hour": 9, "minute": 2}
